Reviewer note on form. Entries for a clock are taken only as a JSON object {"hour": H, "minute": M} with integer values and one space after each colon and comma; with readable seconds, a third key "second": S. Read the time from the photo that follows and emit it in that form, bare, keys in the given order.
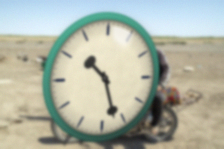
{"hour": 10, "minute": 27}
